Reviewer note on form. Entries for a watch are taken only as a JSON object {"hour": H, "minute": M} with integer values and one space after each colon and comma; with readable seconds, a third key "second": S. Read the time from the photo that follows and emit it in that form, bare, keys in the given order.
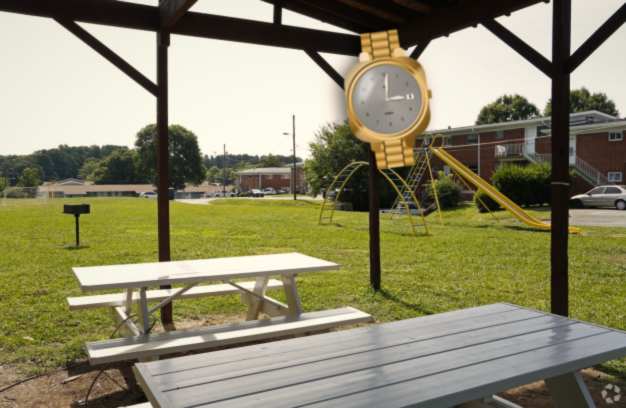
{"hour": 3, "minute": 1}
